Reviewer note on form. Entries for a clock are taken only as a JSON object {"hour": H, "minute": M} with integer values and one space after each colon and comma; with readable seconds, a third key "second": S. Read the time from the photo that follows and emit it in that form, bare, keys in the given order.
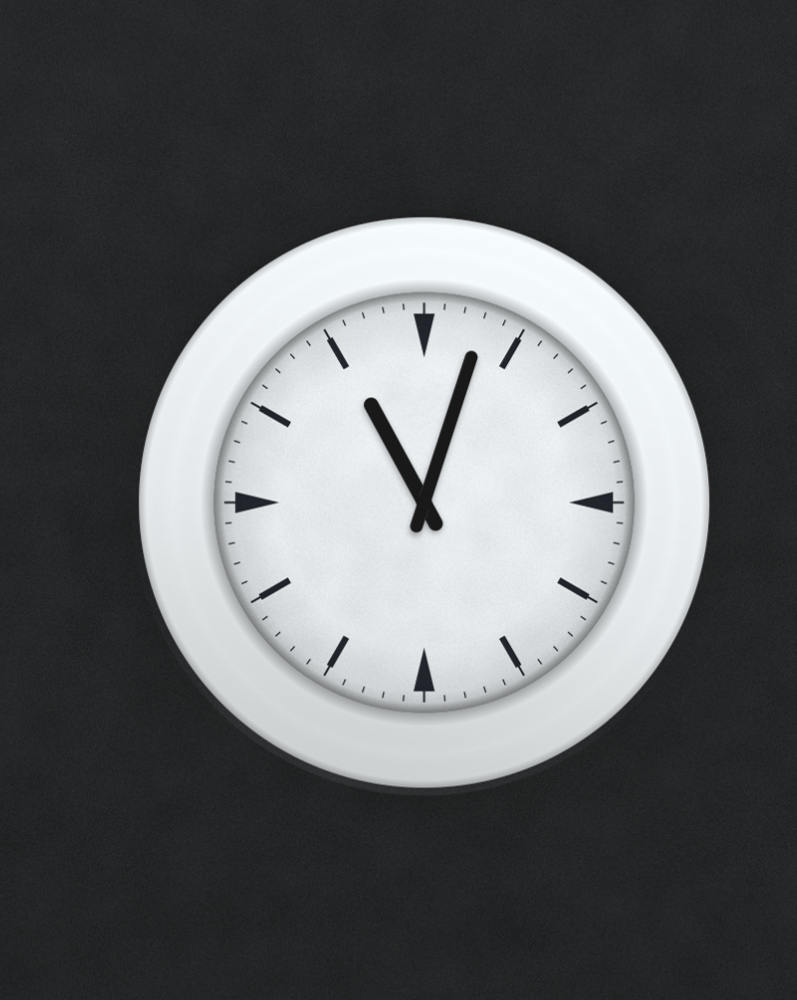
{"hour": 11, "minute": 3}
